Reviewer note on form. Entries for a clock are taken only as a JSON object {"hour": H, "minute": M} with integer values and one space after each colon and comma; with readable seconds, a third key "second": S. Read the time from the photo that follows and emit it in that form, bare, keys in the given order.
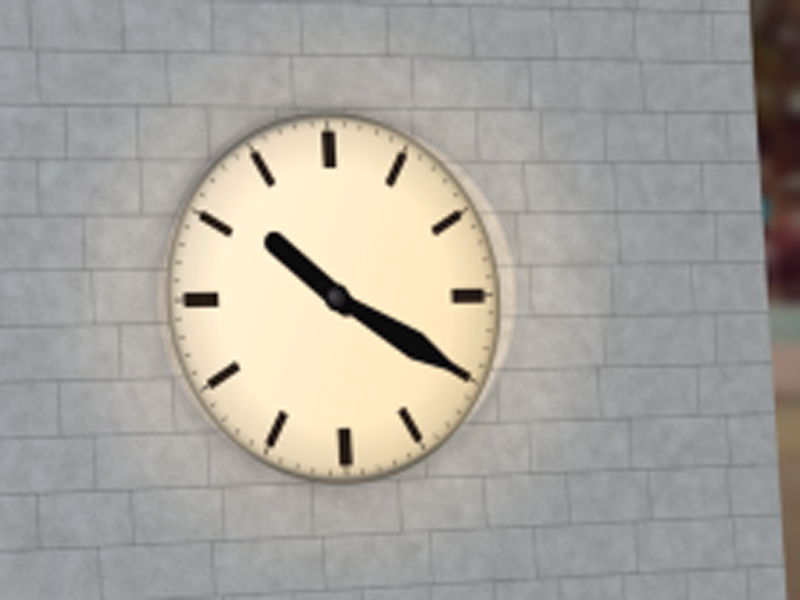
{"hour": 10, "minute": 20}
